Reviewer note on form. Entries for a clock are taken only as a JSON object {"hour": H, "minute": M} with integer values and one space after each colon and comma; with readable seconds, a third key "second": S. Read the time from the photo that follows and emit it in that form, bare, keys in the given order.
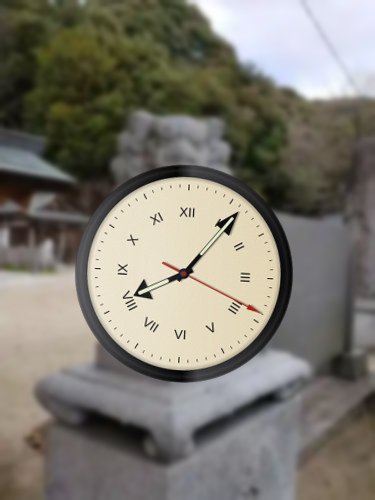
{"hour": 8, "minute": 6, "second": 19}
